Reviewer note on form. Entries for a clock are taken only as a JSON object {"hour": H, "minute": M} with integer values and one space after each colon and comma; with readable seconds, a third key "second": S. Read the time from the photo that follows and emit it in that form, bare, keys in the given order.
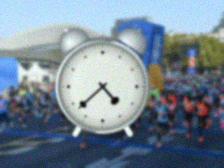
{"hour": 4, "minute": 38}
